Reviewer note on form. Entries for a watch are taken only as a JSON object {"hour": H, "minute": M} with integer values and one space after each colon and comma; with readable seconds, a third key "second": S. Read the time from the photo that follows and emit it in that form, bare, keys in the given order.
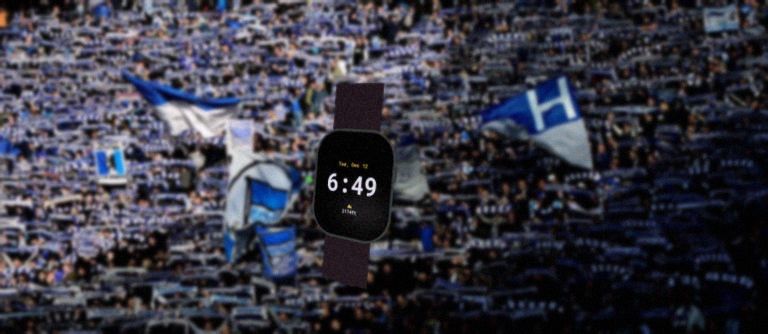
{"hour": 6, "minute": 49}
